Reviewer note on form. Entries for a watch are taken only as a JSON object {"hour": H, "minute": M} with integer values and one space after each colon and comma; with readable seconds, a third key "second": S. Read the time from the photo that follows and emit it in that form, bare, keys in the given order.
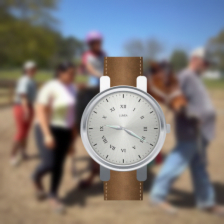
{"hour": 9, "minute": 20}
